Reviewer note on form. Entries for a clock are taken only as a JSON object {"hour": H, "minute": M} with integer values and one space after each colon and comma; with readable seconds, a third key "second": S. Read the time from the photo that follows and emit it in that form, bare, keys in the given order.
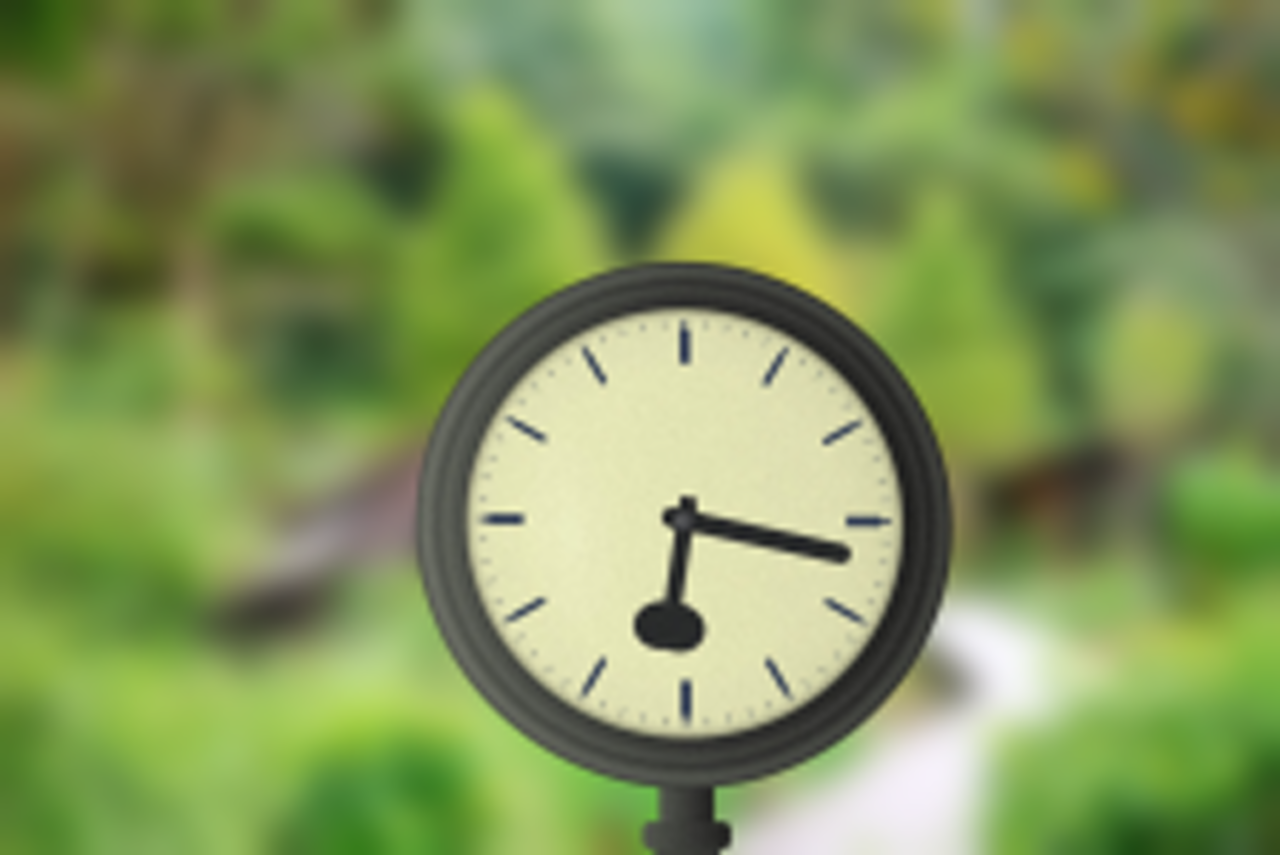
{"hour": 6, "minute": 17}
